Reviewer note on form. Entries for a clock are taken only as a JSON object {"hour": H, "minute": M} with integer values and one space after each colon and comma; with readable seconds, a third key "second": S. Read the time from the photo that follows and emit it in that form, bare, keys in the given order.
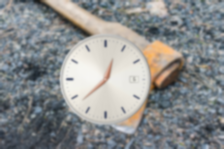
{"hour": 12, "minute": 38}
